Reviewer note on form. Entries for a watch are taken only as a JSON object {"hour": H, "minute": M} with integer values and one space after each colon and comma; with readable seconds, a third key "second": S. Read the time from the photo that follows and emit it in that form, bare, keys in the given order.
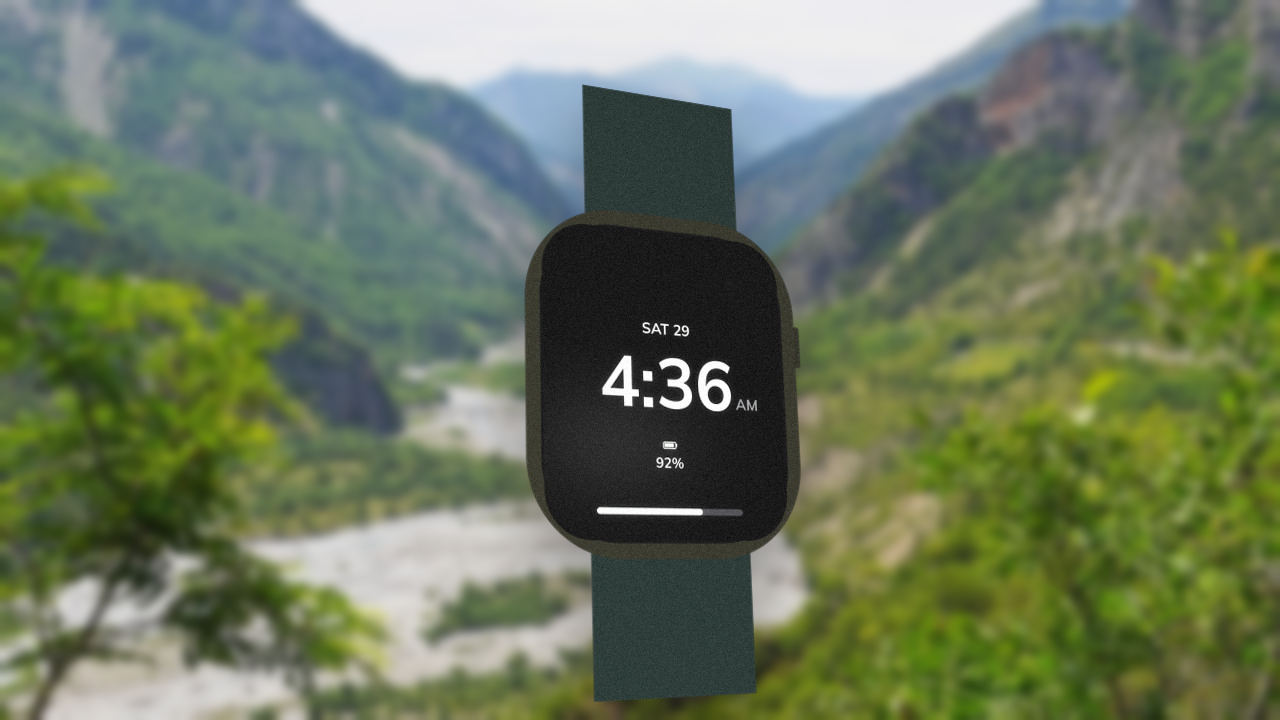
{"hour": 4, "minute": 36}
